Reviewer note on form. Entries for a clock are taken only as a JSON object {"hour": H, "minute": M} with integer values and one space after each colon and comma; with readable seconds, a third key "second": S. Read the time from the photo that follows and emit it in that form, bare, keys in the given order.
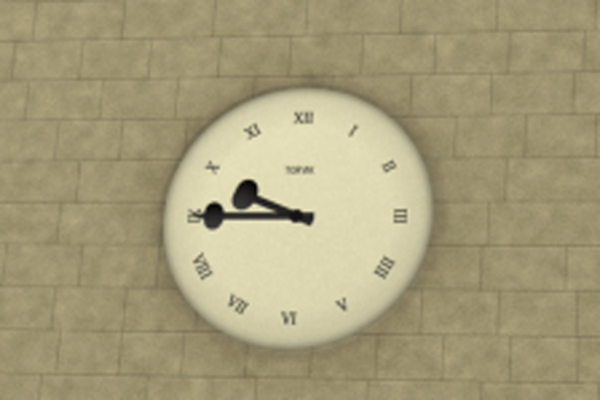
{"hour": 9, "minute": 45}
